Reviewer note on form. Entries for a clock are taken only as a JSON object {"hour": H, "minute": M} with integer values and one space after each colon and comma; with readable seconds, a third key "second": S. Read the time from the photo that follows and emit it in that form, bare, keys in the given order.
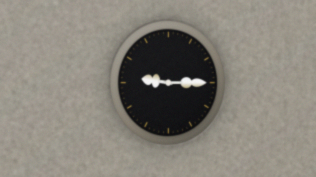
{"hour": 9, "minute": 15}
